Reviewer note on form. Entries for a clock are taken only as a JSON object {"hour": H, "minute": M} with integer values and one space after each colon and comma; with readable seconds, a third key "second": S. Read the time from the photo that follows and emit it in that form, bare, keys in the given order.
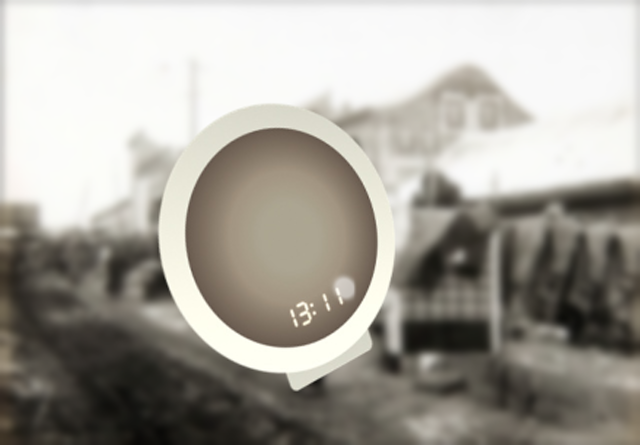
{"hour": 13, "minute": 11}
